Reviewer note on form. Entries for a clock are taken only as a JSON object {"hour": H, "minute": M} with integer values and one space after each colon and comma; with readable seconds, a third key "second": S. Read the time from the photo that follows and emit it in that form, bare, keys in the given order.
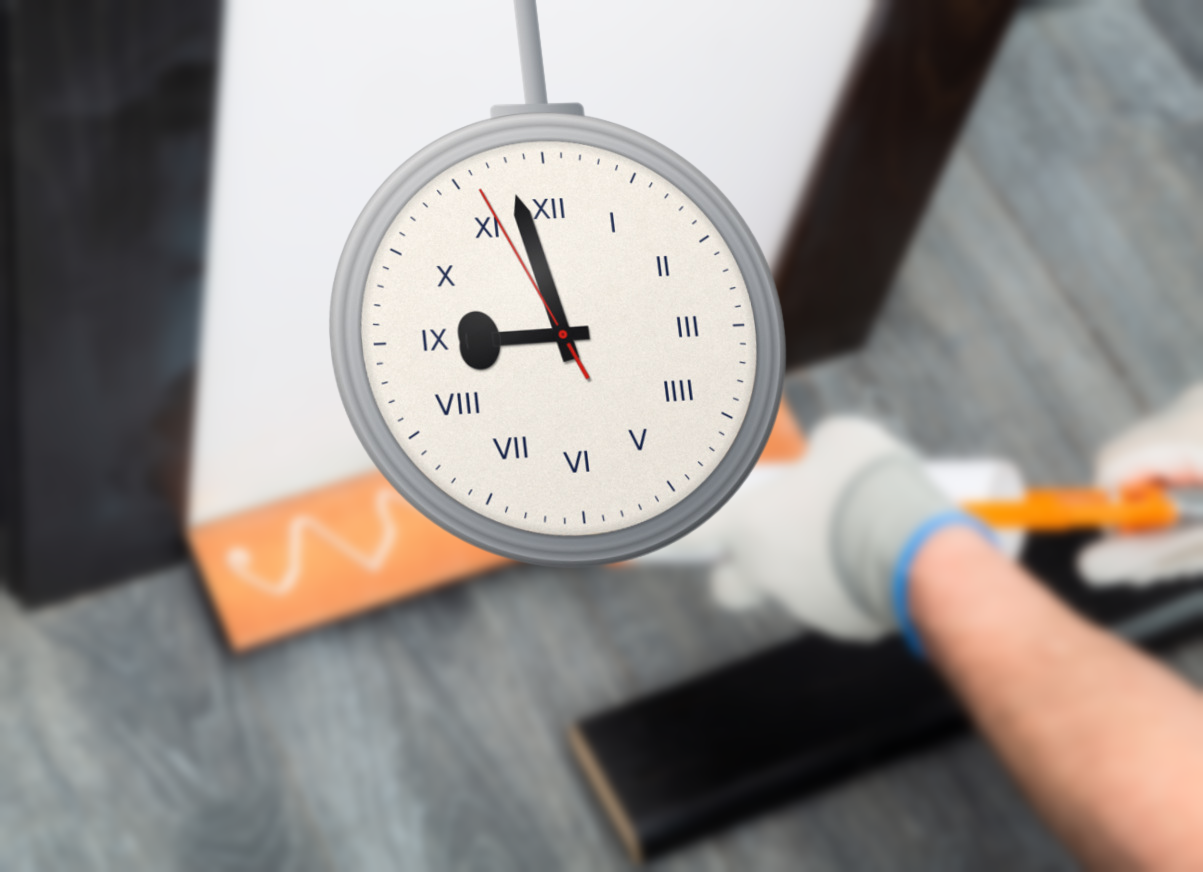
{"hour": 8, "minute": 57, "second": 56}
